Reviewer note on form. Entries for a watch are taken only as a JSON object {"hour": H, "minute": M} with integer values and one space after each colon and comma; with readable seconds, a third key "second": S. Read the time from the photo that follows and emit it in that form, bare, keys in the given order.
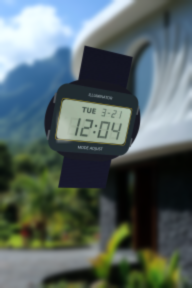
{"hour": 12, "minute": 4}
